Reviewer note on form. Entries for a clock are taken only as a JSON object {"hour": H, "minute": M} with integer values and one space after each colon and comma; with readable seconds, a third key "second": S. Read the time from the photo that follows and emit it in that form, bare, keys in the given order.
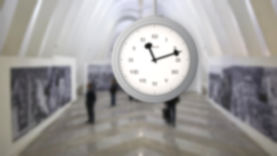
{"hour": 11, "minute": 12}
